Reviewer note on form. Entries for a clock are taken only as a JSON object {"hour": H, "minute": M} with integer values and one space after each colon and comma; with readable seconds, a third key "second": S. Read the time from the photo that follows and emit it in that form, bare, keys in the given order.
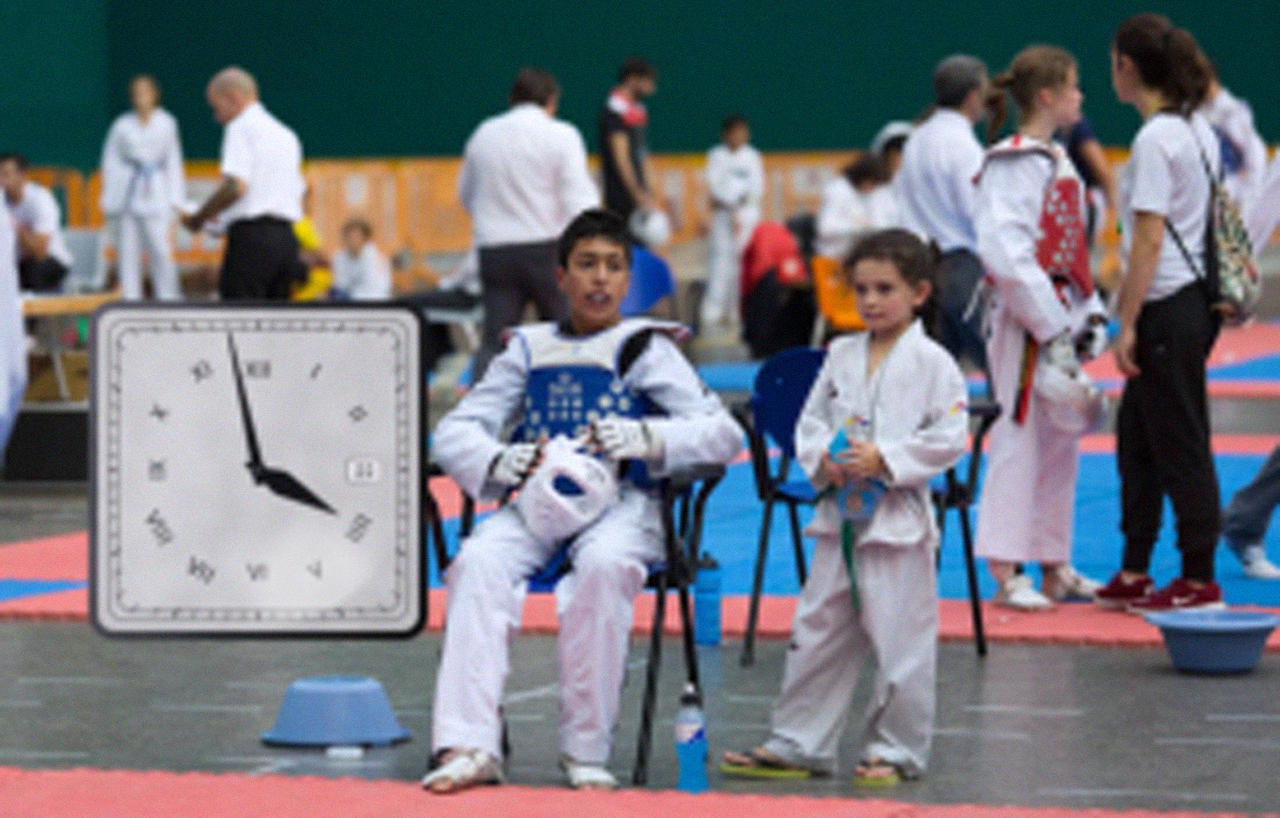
{"hour": 3, "minute": 58}
